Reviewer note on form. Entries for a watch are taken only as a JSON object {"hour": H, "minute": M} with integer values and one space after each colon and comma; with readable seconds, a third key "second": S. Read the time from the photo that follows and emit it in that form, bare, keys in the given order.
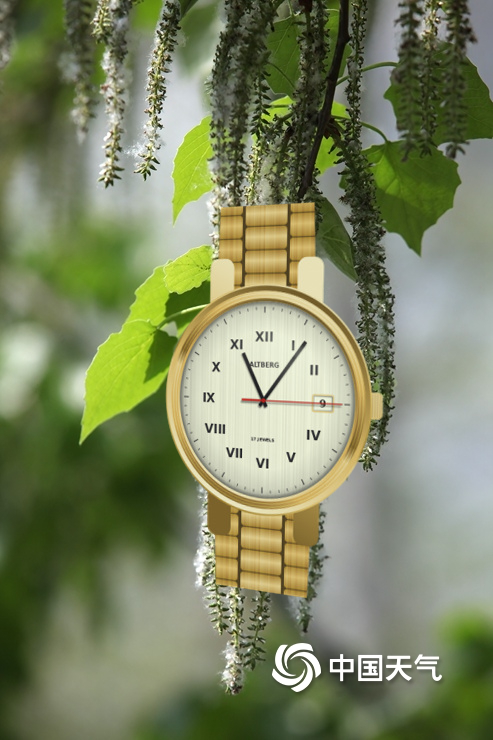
{"hour": 11, "minute": 6, "second": 15}
